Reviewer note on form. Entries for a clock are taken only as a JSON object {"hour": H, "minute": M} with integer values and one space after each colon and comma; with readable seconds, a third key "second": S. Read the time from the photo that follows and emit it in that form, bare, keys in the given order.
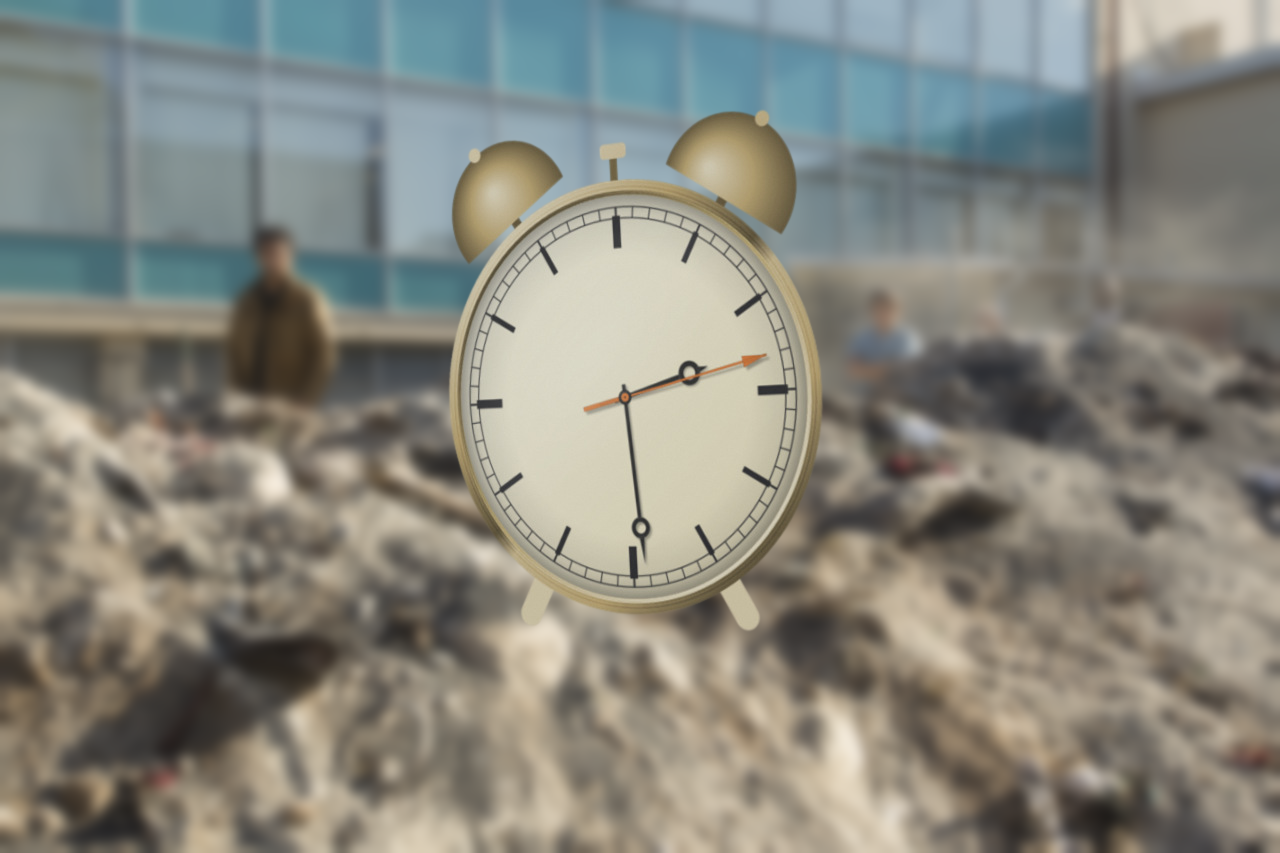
{"hour": 2, "minute": 29, "second": 13}
